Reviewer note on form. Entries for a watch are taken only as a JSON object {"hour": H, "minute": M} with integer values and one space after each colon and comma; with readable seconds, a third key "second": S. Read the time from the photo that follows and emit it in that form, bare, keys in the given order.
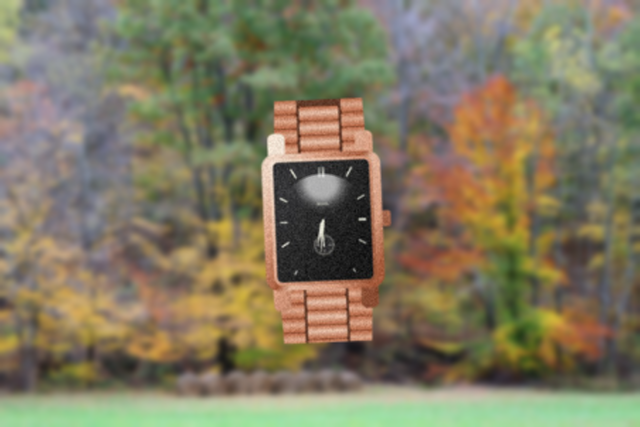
{"hour": 6, "minute": 31}
